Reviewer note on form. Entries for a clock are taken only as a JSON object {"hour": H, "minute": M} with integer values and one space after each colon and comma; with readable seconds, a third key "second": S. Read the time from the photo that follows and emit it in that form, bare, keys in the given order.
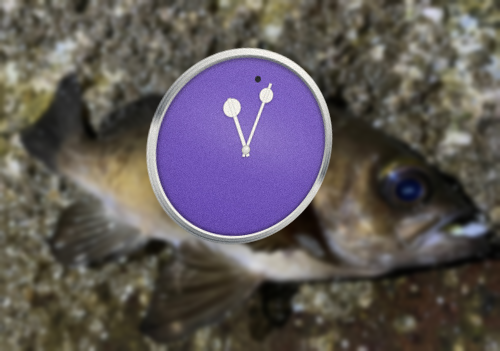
{"hour": 11, "minute": 2}
